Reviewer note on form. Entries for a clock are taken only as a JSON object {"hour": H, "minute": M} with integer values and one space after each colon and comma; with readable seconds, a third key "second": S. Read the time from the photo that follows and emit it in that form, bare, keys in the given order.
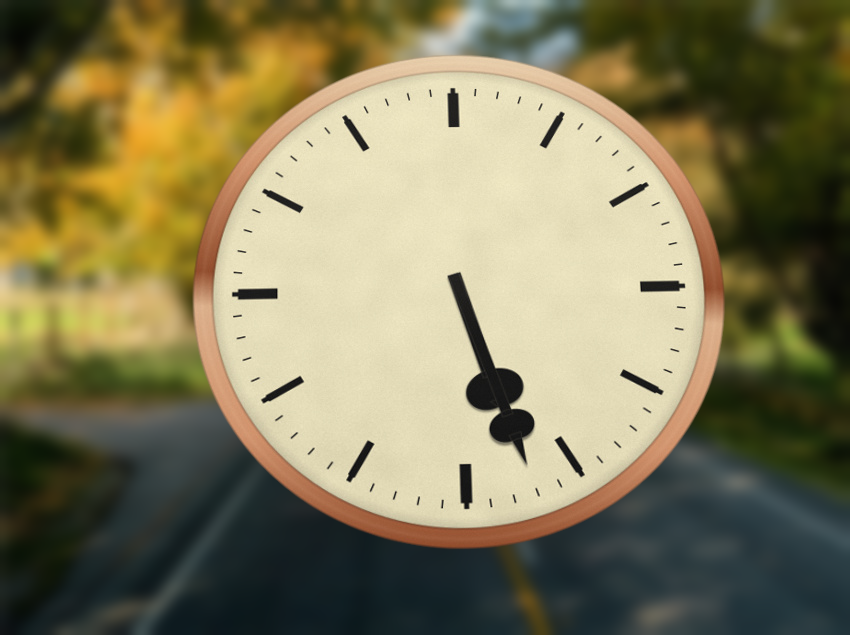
{"hour": 5, "minute": 27}
